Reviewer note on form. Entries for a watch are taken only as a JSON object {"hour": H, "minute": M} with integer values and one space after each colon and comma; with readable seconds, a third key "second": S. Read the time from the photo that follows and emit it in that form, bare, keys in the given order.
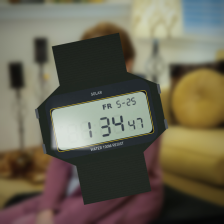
{"hour": 1, "minute": 34, "second": 47}
